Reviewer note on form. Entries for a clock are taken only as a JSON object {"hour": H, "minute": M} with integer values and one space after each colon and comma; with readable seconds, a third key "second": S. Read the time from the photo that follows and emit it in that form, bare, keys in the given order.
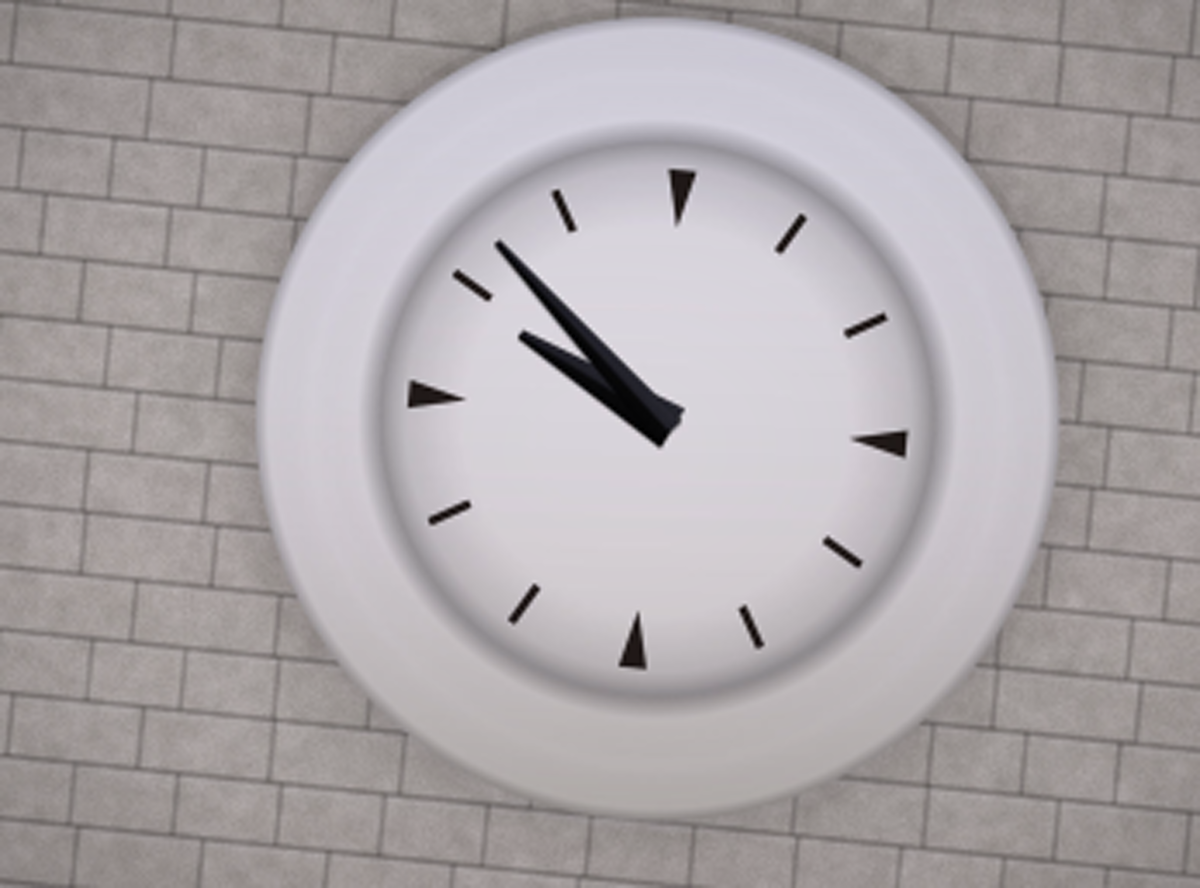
{"hour": 9, "minute": 52}
